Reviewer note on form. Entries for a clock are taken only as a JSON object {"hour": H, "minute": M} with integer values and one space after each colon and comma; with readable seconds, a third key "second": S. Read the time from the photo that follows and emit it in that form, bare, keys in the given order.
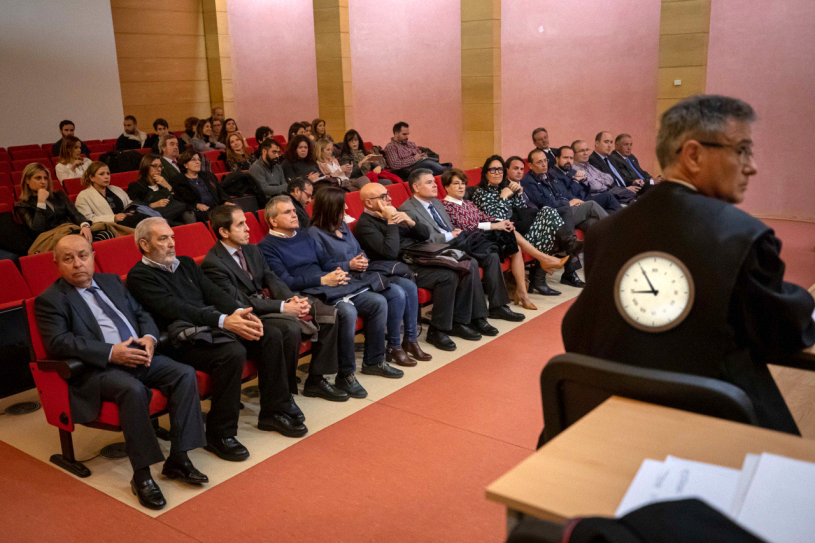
{"hour": 8, "minute": 55}
